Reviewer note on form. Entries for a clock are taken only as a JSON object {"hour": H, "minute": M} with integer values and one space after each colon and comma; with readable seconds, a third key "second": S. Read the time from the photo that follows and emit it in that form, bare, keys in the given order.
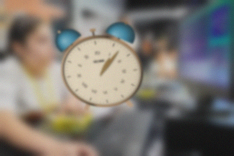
{"hour": 1, "minute": 7}
